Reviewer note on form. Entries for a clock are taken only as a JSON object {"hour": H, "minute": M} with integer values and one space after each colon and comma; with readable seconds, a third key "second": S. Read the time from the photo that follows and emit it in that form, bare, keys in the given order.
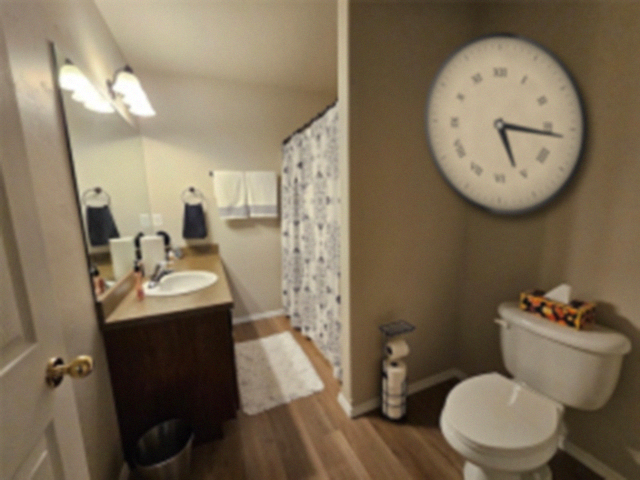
{"hour": 5, "minute": 16}
